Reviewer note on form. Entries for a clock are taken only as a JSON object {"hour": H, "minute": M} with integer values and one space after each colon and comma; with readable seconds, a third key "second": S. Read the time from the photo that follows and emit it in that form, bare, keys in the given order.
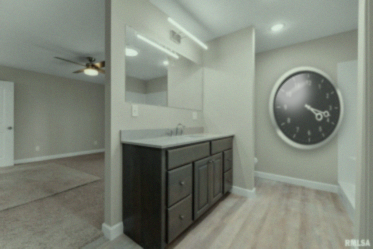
{"hour": 4, "minute": 18}
